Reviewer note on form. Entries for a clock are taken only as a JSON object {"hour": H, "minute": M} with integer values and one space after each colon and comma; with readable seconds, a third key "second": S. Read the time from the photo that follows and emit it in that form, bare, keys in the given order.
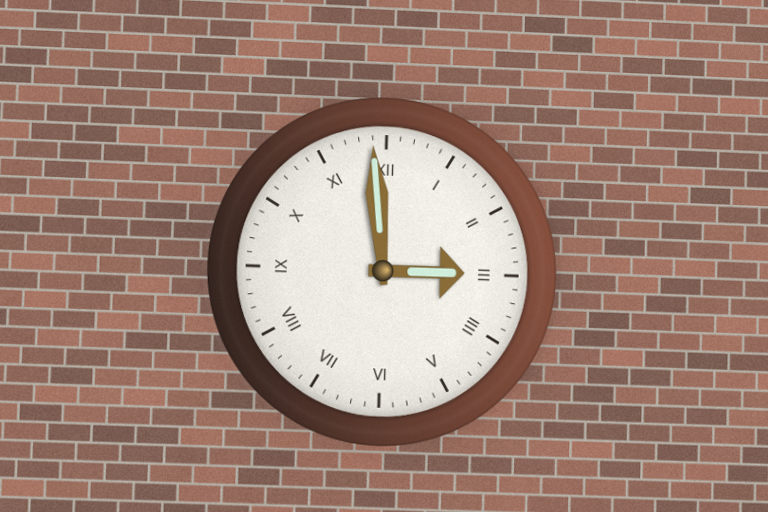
{"hour": 2, "minute": 59}
